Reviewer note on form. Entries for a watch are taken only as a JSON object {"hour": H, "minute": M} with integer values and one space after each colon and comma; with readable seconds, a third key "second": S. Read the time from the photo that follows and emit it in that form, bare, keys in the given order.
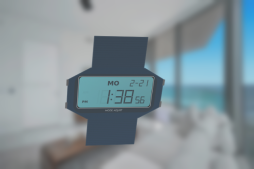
{"hour": 1, "minute": 38, "second": 56}
